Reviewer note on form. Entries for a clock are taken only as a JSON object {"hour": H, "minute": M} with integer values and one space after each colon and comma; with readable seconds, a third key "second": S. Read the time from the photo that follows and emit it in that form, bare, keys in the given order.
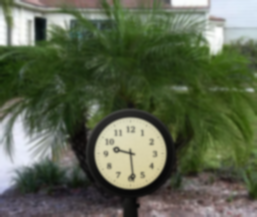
{"hour": 9, "minute": 29}
